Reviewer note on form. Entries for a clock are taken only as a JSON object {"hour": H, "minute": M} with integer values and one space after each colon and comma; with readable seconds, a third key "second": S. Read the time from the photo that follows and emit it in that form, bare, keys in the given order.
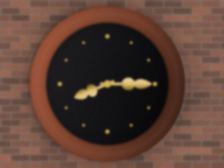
{"hour": 8, "minute": 15}
